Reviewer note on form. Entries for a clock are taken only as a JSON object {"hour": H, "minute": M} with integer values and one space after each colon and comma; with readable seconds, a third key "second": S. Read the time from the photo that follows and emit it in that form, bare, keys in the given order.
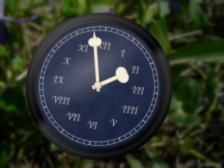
{"hour": 1, "minute": 58}
